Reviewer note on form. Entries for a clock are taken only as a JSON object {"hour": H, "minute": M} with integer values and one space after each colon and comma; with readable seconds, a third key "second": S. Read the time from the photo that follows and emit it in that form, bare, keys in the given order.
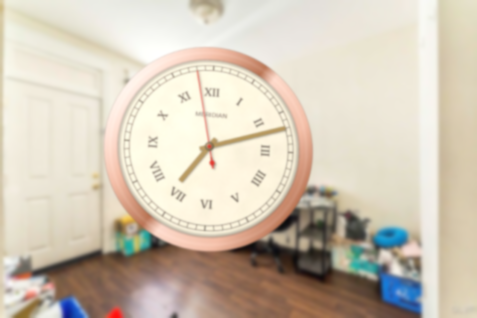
{"hour": 7, "minute": 11, "second": 58}
